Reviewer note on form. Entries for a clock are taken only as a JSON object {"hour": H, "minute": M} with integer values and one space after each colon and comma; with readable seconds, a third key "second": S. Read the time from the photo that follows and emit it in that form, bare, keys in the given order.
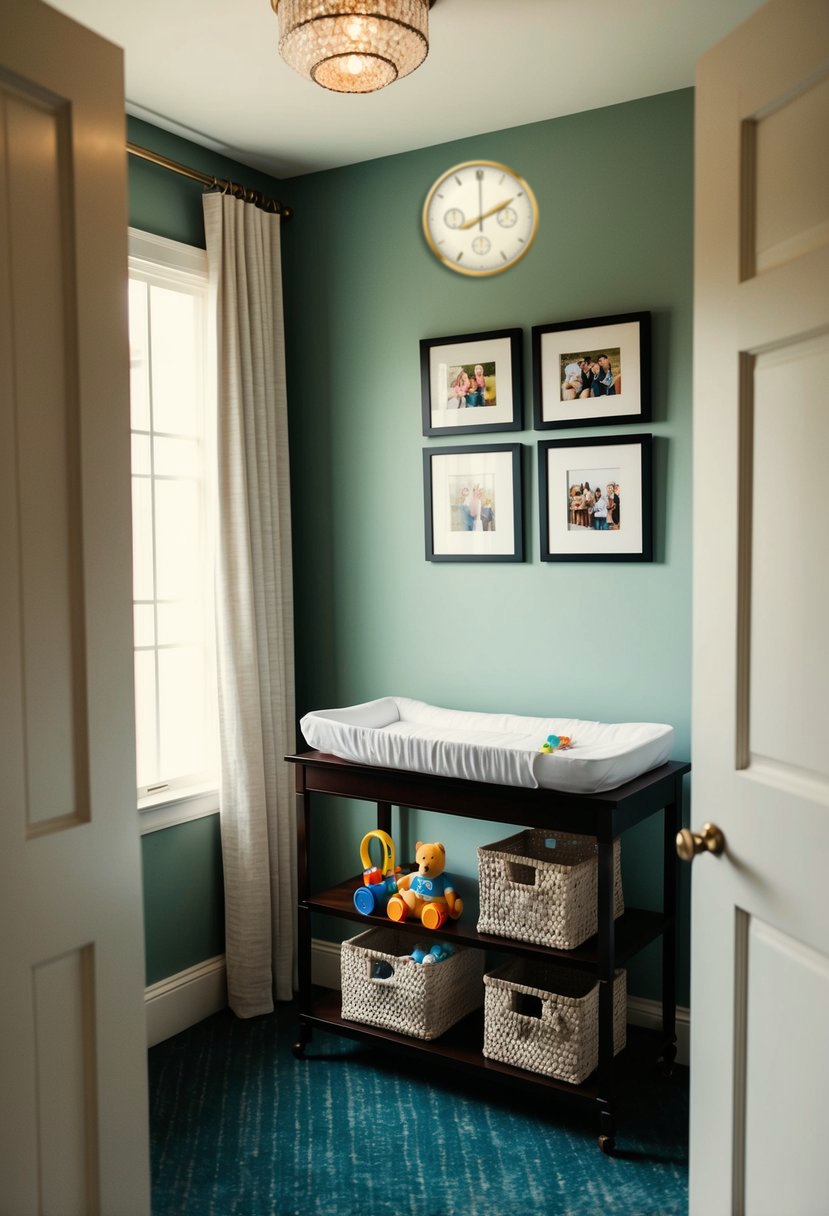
{"hour": 8, "minute": 10}
